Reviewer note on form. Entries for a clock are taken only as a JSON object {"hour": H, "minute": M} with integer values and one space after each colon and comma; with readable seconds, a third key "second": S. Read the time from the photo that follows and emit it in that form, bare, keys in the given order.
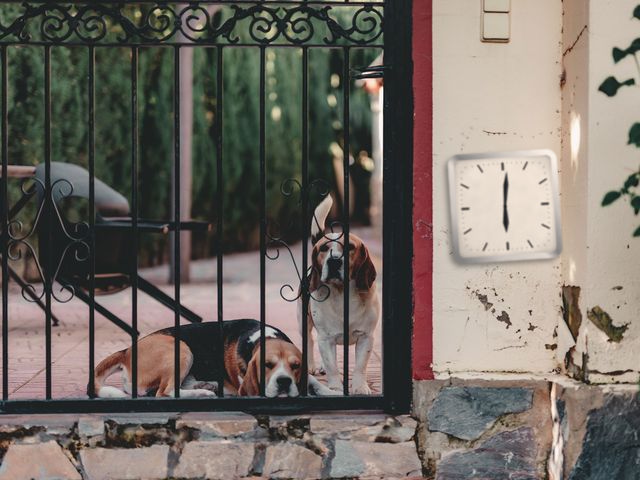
{"hour": 6, "minute": 1}
